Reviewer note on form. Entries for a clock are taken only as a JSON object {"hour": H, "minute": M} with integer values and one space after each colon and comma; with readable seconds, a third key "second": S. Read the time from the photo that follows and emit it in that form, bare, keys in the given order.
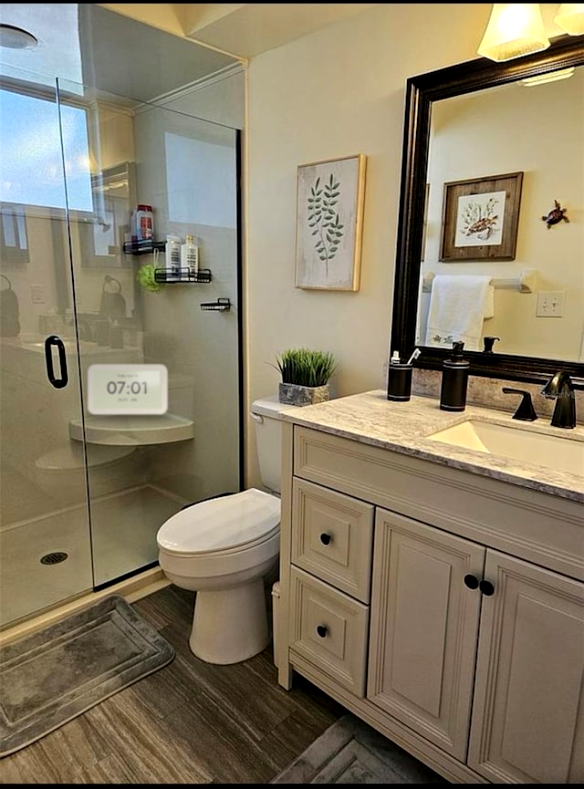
{"hour": 7, "minute": 1}
